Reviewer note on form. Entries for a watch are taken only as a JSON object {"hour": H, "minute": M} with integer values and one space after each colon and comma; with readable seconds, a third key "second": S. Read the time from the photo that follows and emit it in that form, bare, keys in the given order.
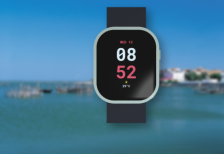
{"hour": 8, "minute": 52}
